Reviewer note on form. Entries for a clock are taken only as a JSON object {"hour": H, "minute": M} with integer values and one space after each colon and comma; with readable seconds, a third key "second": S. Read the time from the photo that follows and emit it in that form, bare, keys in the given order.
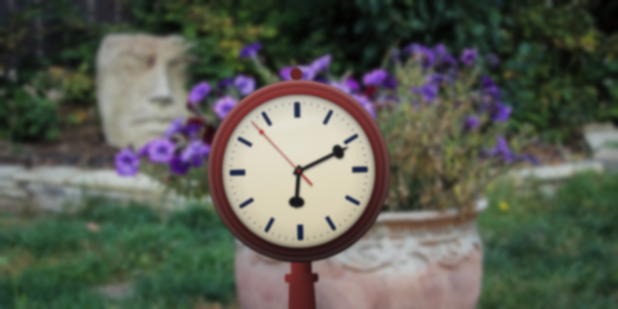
{"hour": 6, "minute": 10, "second": 53}
